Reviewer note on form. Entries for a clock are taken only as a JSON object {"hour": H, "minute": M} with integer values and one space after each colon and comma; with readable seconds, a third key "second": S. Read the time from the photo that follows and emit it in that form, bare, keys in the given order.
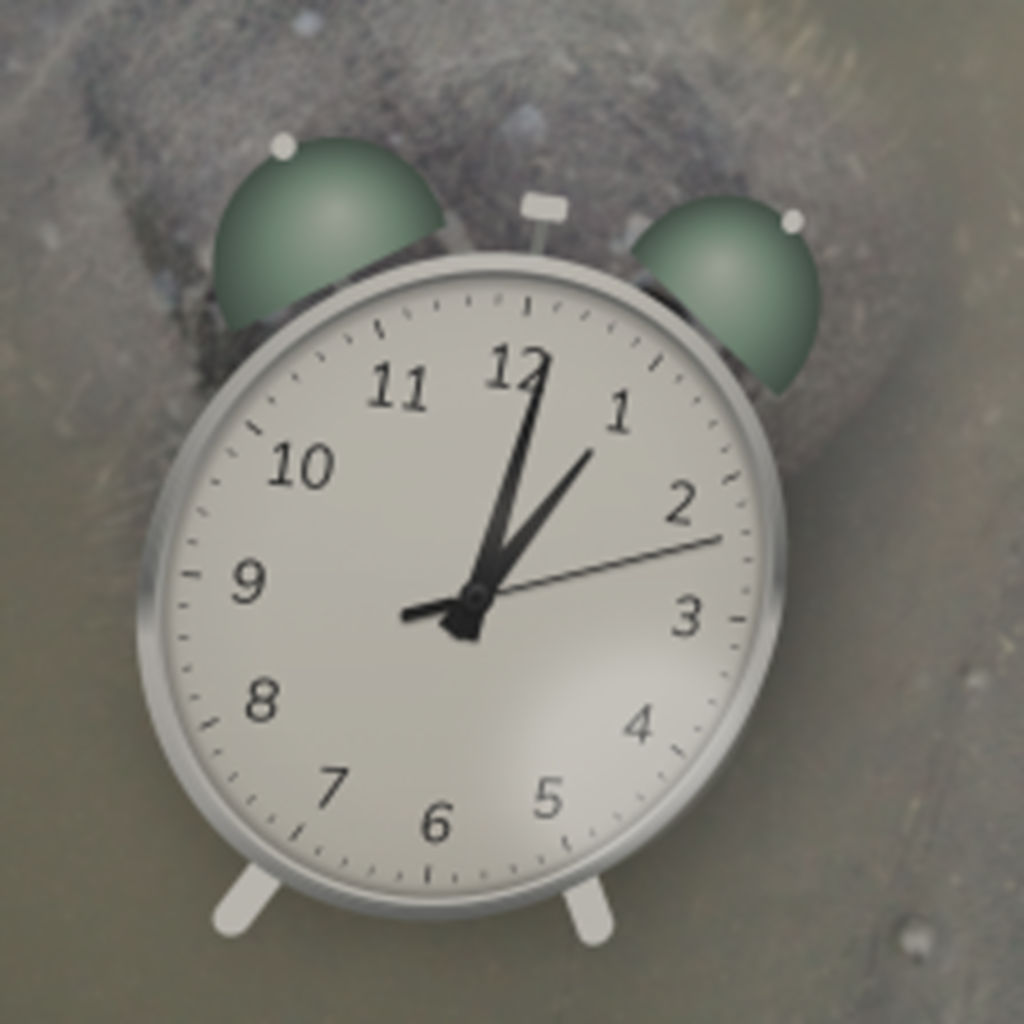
{"hour": 1, "minute": 1, "second": 12}
